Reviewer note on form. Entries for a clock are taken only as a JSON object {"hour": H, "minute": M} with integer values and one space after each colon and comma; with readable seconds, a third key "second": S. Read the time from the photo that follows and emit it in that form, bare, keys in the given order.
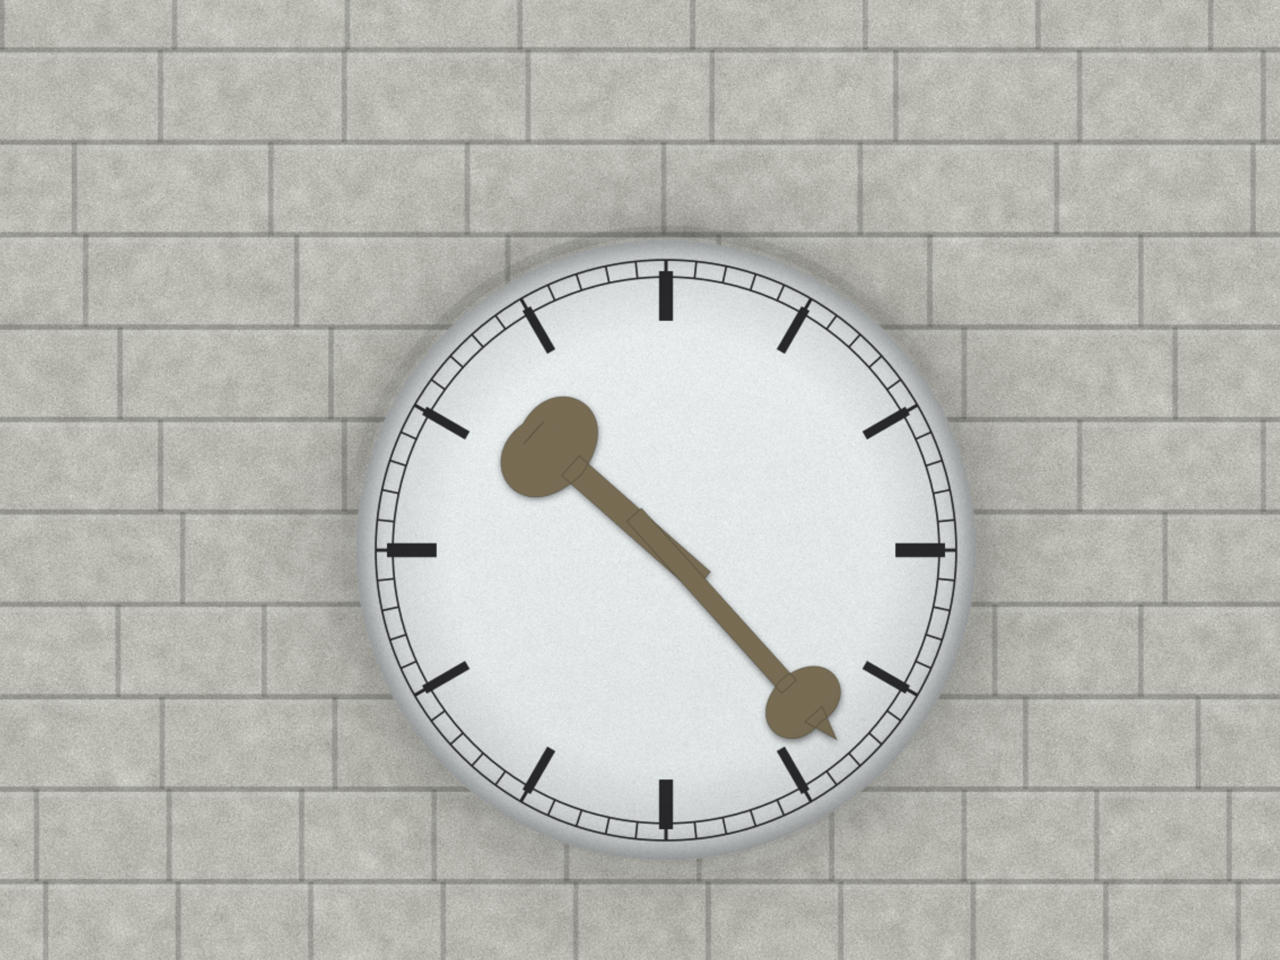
{"hour": 10, "minute": 23}
